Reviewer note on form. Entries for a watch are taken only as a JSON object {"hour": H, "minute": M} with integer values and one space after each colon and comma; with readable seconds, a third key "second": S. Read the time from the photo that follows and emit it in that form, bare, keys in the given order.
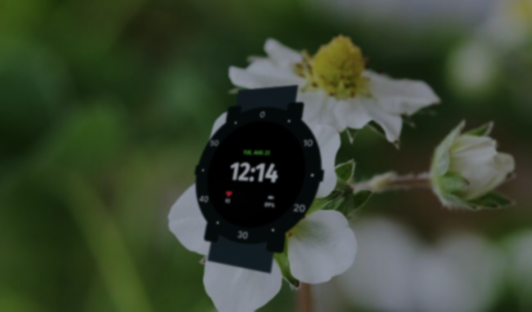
{"hour": 12, "minute": 14}
